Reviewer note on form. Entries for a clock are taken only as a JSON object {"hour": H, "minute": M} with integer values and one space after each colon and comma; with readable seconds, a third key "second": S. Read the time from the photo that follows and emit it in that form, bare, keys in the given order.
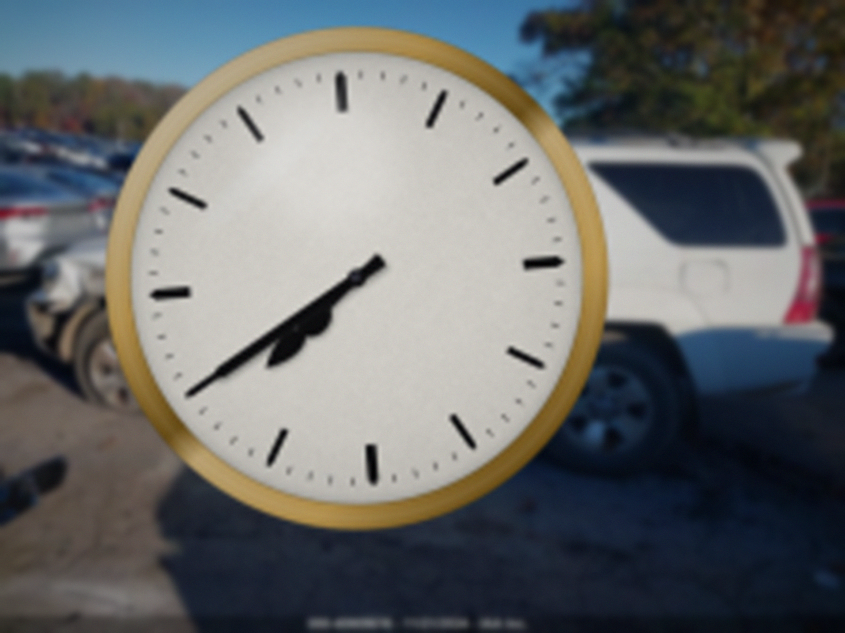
{"hour": 7, "minute": 40}
